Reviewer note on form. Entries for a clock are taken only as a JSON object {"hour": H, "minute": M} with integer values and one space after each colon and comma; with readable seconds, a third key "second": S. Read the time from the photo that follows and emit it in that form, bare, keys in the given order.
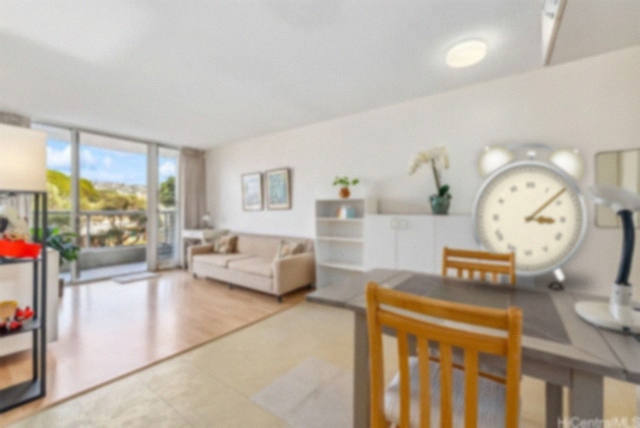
{"hour": 3, "minute": 8}
